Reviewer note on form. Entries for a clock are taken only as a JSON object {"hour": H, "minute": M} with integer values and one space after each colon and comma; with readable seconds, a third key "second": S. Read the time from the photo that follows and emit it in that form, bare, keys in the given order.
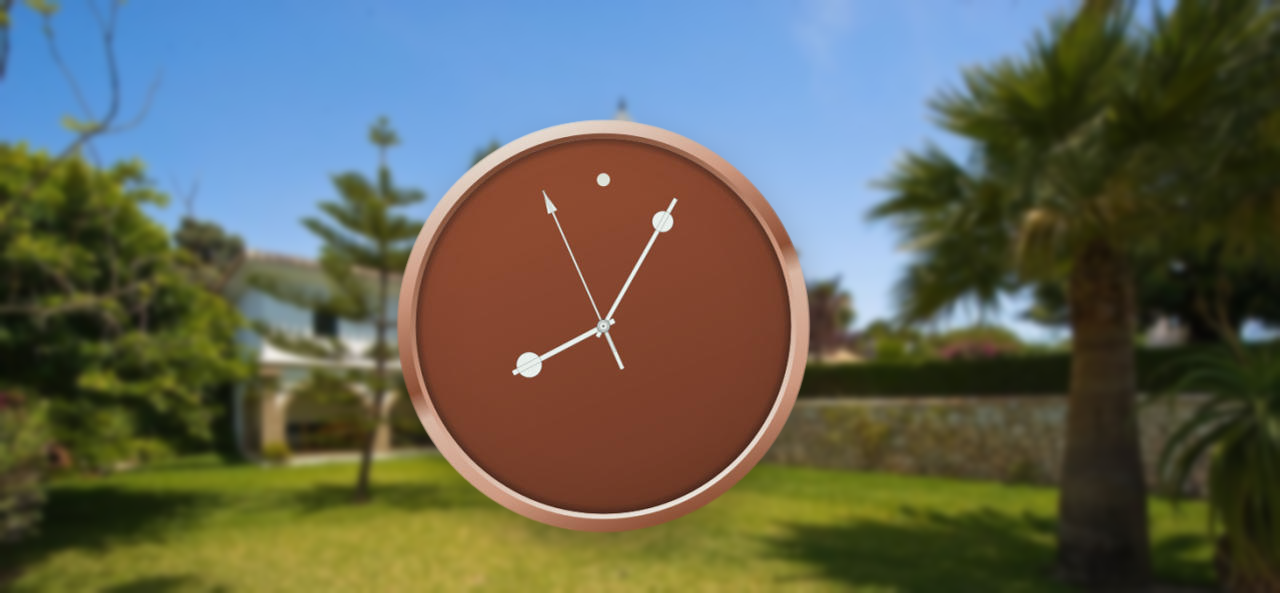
{"hour": 8, "minute": 4, "second": 56}
